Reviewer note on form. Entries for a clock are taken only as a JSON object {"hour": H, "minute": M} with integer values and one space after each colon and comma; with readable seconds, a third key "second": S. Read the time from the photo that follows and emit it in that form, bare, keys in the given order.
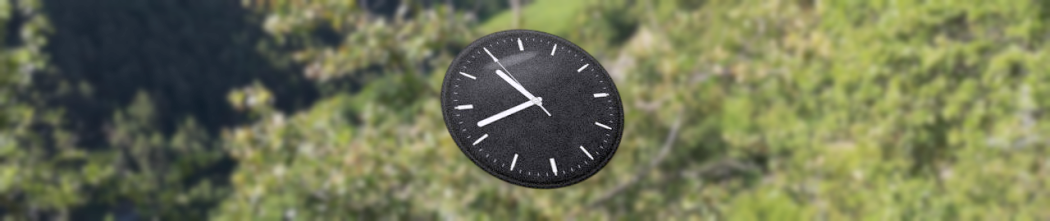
{"hour": 10, "minute": 41, "second": 55}
